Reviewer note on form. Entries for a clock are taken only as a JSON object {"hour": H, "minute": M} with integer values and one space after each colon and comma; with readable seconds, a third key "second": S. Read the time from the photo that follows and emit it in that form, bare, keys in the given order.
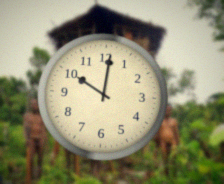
{"hour": 10, "minute": 1}
